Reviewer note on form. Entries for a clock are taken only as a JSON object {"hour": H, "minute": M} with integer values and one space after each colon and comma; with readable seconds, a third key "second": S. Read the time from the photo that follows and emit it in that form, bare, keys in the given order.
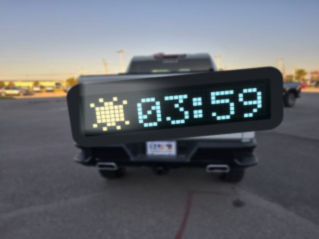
{"hour": 3, "minute": 59}
